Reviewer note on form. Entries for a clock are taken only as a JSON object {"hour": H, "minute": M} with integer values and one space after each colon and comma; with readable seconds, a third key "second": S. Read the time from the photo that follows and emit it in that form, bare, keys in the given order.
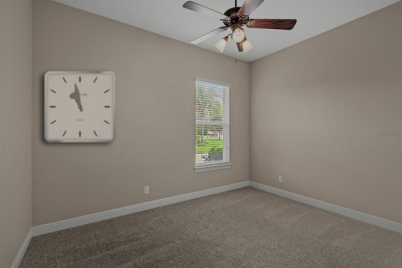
{"hour": 10, "minute": 58}
